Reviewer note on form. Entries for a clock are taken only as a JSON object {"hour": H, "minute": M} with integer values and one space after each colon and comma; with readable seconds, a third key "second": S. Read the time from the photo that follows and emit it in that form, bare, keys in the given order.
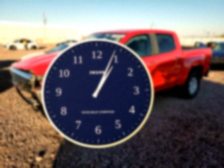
{"hour": 1, "minute": 4}
